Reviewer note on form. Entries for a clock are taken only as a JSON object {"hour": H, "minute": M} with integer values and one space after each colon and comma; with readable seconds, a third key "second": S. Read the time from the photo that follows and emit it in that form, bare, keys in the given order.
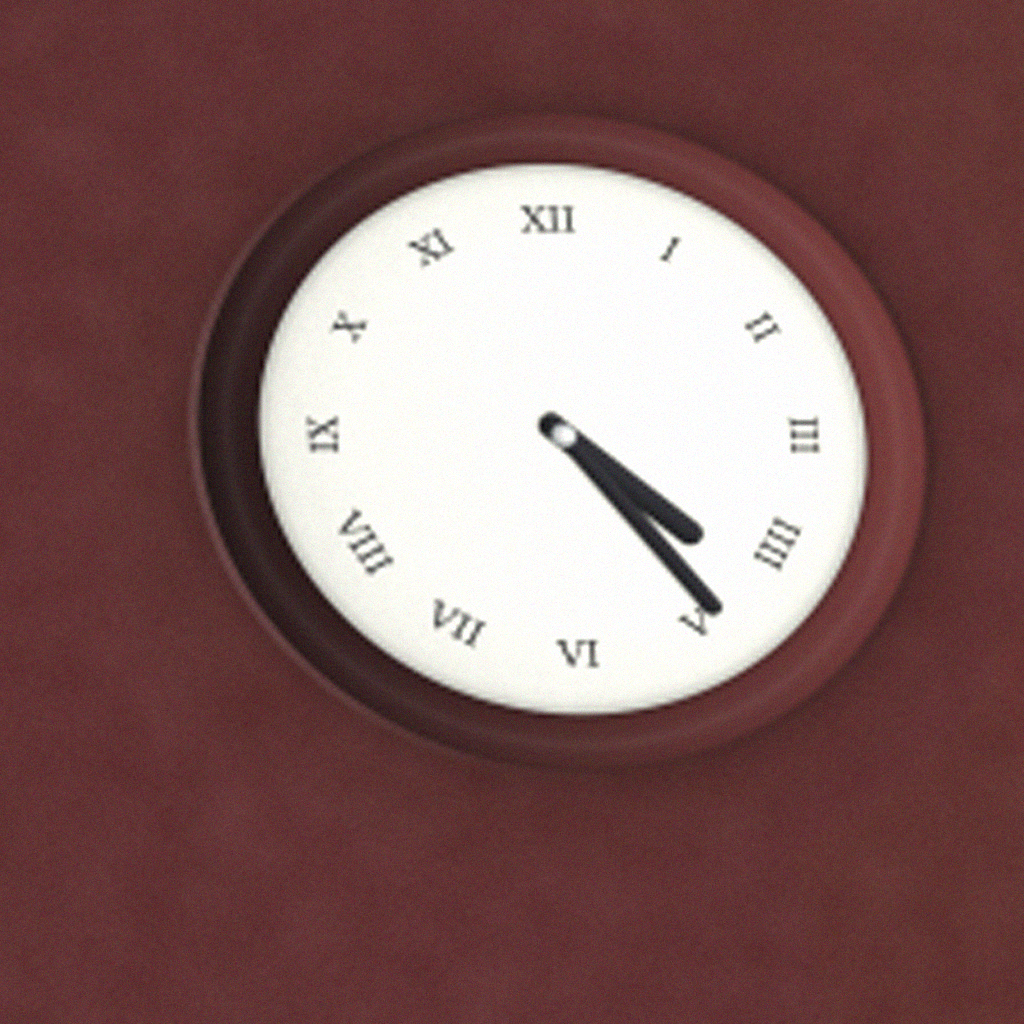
{"hour": 4, "minute": 24}
